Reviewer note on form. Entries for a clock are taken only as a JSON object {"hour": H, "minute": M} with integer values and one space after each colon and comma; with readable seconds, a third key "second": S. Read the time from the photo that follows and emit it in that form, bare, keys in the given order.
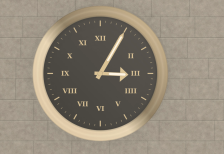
{"hour": 3, "minute": 5}
